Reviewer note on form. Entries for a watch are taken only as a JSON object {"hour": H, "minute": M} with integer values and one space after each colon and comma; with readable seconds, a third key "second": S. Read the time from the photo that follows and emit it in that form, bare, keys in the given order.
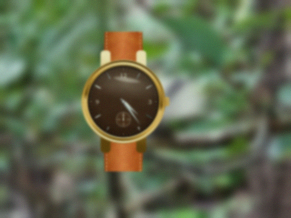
{"hour": 4, "minute": 24}
